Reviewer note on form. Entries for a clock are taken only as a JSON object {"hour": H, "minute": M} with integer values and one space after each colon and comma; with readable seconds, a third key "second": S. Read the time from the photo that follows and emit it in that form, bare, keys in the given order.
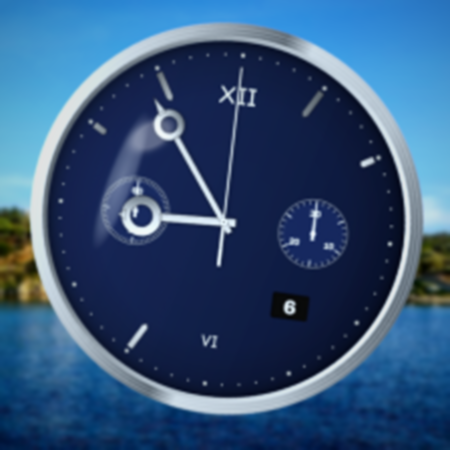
{"hour": 8, "minute": 54}
